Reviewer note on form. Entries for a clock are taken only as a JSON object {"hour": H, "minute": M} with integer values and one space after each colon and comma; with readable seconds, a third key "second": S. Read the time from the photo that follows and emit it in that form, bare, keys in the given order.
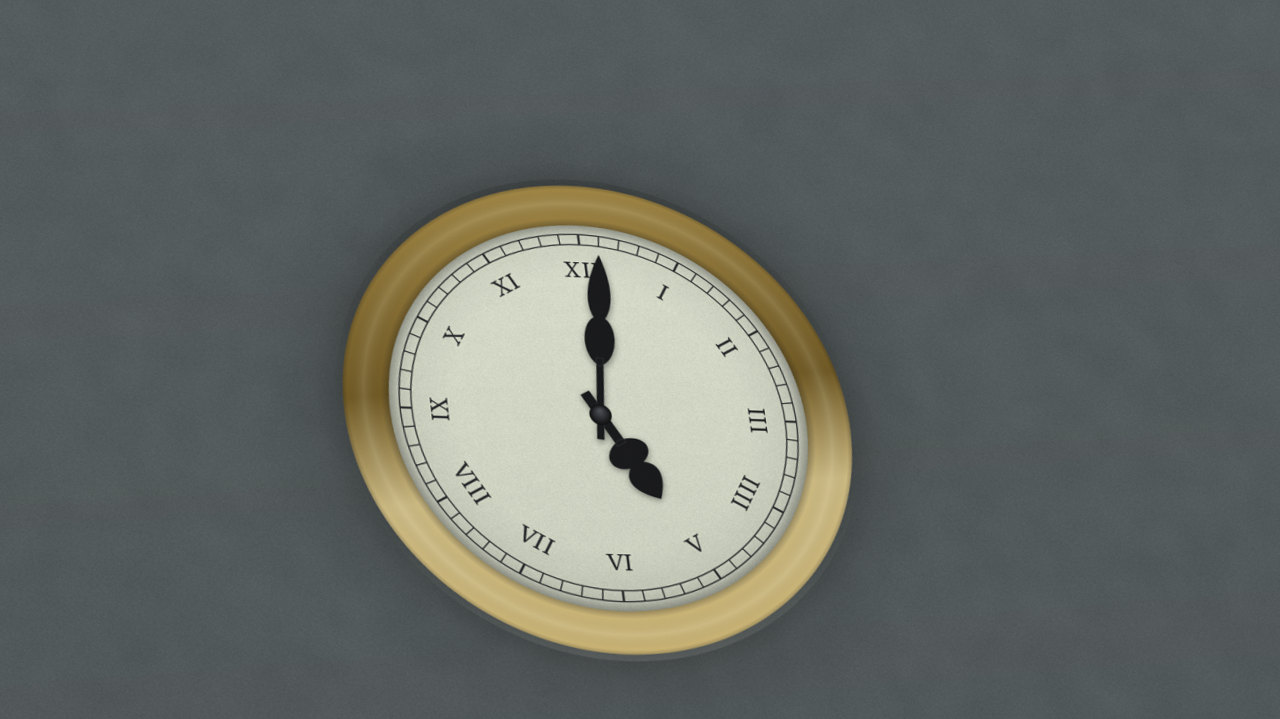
{"hour": 5, "minute": 1}
